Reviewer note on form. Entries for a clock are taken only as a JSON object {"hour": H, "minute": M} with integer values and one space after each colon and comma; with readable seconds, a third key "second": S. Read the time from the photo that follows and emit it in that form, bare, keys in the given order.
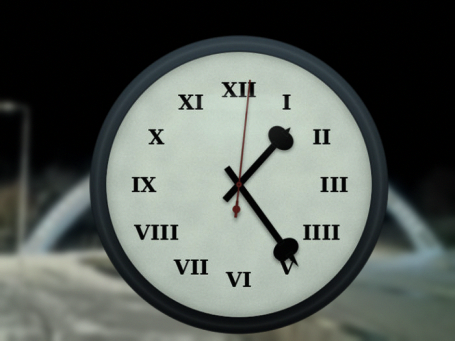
{"hour": 1, "minute": 24, "second": 1}
